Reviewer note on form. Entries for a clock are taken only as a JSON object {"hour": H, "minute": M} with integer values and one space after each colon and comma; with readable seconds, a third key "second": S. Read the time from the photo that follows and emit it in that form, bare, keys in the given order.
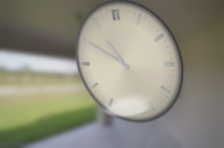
{"hour": 10, "minute": 50}
